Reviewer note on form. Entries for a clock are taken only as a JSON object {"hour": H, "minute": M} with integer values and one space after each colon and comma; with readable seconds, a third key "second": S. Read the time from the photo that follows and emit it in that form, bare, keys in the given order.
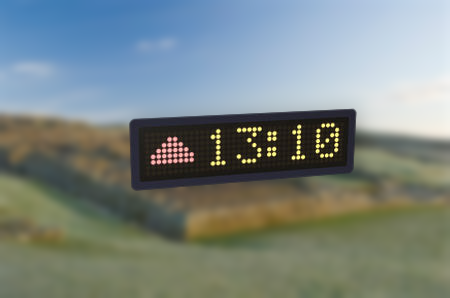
{"hour": 13, "minute": 10}
